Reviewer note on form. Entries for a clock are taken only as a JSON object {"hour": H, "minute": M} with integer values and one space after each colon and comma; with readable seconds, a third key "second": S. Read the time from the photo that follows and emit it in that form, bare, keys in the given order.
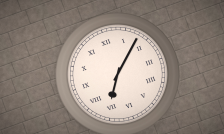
{"hour": 7, "minute": 8}
